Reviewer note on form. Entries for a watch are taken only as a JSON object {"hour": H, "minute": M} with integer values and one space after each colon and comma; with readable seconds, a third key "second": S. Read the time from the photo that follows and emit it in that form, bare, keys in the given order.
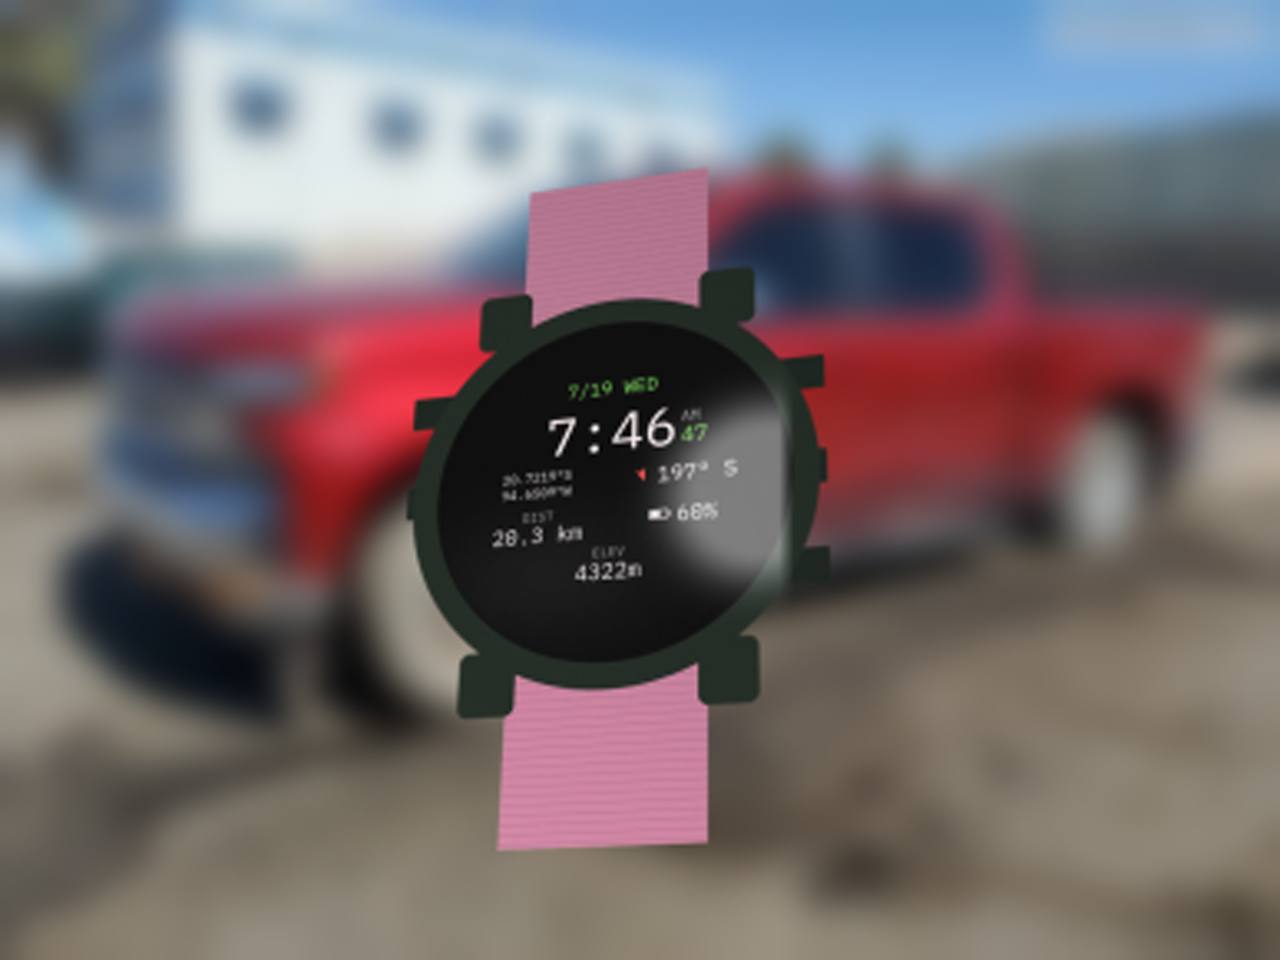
{"hour": 7, "minute": 46}
